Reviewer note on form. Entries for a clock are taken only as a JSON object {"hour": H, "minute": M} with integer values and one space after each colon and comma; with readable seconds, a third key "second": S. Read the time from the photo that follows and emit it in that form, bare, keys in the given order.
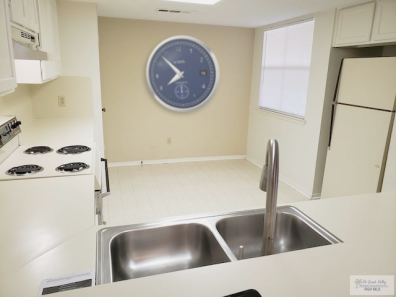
{"hour": 7, "minute": 53}
